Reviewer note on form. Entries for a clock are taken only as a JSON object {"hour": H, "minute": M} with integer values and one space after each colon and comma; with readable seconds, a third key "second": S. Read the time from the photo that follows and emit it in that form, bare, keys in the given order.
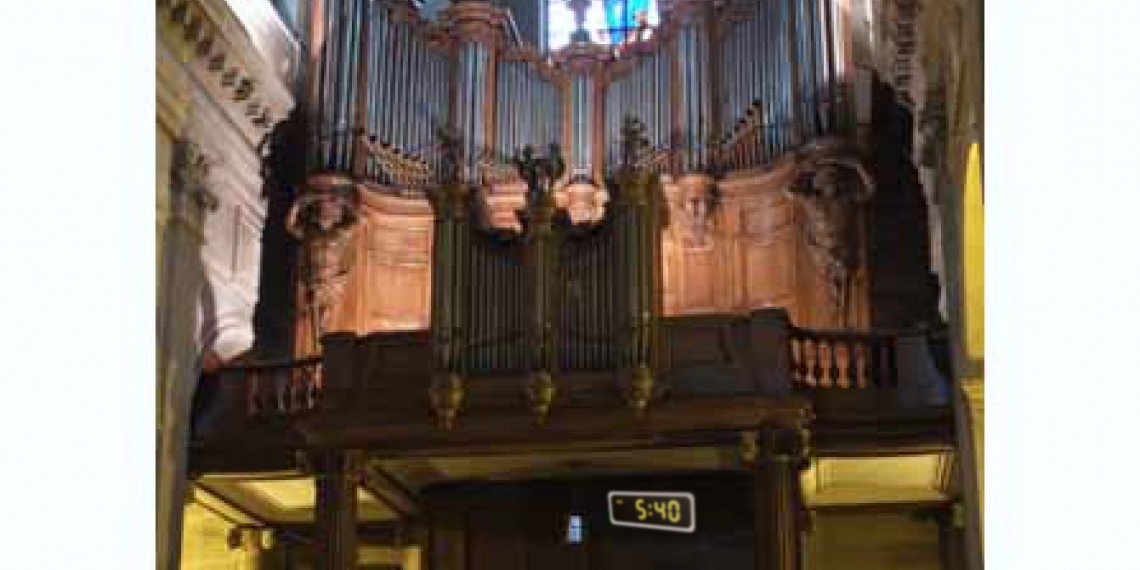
{"hour": 5, "minute": 40}
